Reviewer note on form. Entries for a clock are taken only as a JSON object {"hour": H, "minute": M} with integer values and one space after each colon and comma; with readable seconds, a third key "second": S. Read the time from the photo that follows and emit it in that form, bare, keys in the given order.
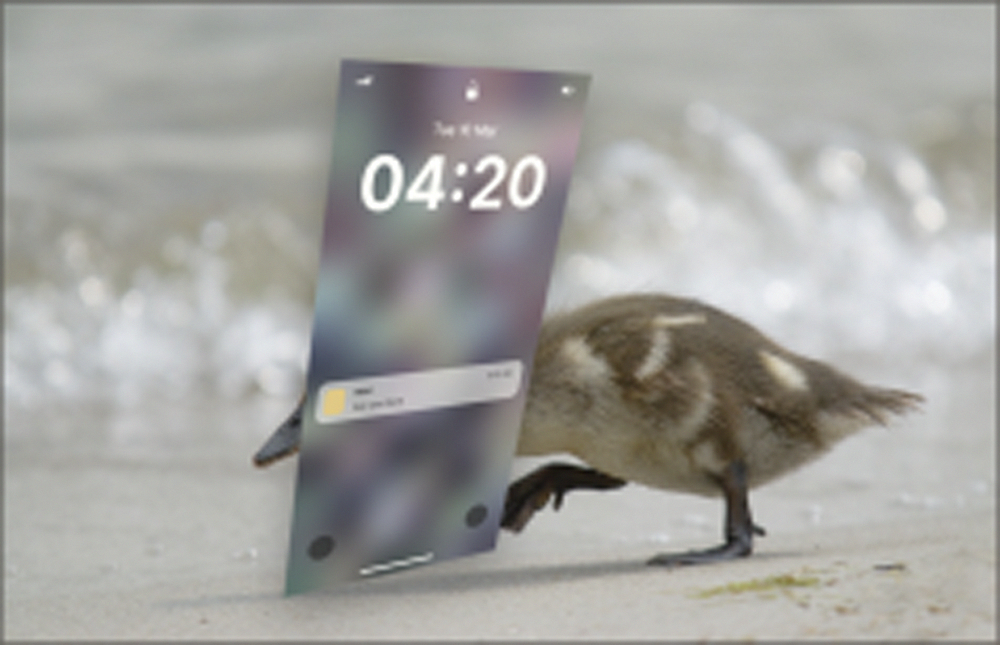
{"hour": 4, "minute": 20}
